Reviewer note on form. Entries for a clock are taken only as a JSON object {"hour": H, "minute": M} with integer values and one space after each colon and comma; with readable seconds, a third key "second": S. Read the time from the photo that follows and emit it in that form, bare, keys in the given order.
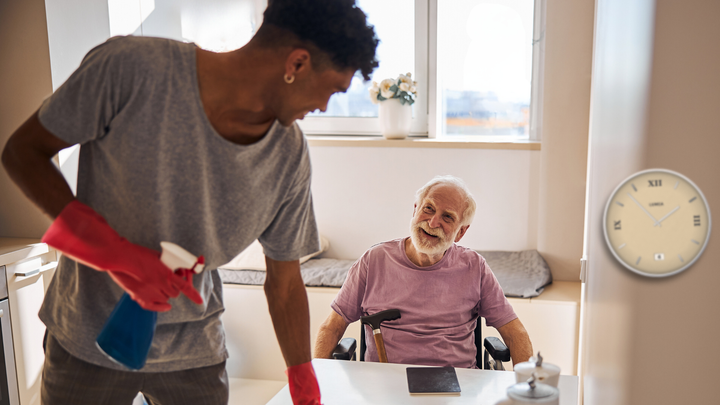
{"hour": 1, "minute": 53}
